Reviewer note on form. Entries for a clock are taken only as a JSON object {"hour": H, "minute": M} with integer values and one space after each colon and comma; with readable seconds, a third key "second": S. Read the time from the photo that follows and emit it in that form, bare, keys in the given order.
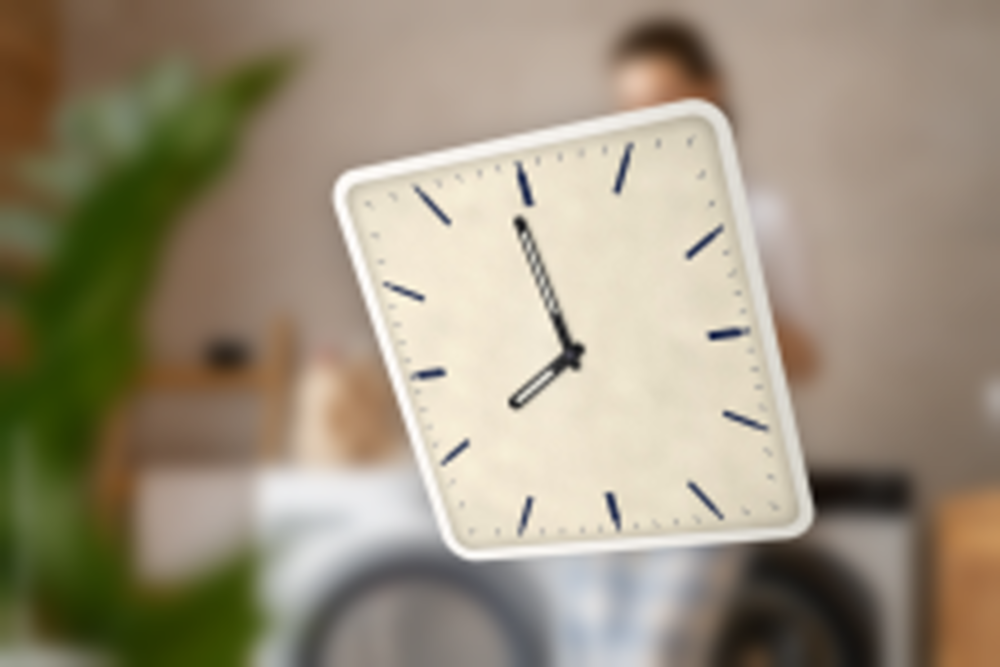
{"hour": 7, "minute": 59}
